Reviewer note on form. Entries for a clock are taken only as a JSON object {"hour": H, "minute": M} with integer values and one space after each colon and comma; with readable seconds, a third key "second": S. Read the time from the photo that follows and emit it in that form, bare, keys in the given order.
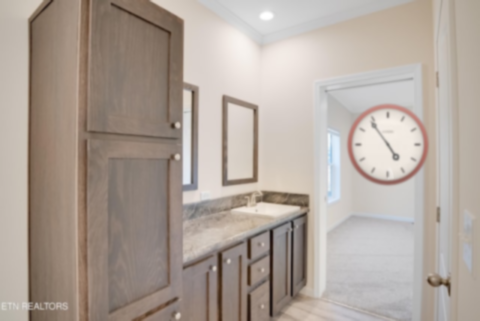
{"hour": 4, "minute": 54}
